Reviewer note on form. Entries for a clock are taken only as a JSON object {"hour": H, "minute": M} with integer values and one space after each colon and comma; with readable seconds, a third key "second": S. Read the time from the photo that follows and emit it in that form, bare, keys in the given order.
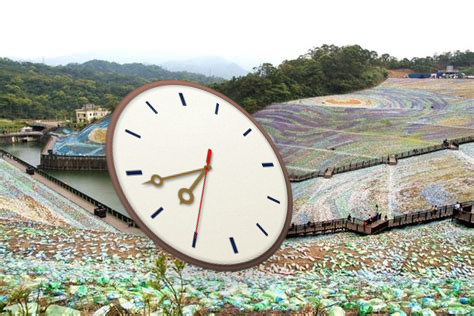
{"hour": 7, "minute": 43, "second": 35}
